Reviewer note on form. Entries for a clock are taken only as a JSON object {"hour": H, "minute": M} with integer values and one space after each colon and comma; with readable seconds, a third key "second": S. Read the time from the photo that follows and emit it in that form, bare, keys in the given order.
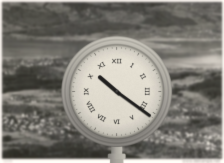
{"hour": 10, "minute": 21}
